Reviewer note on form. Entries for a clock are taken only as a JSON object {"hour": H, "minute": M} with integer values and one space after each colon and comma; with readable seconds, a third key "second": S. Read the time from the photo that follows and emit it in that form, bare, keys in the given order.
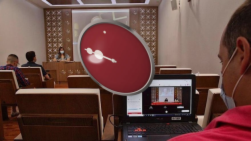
{"hour": 9, "minute": 49}
